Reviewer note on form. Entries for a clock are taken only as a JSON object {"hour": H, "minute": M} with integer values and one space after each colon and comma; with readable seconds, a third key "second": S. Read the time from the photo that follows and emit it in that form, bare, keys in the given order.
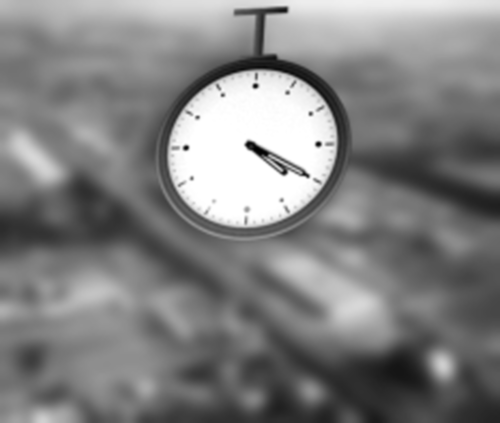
{"hour": 4, "minute": 20}
